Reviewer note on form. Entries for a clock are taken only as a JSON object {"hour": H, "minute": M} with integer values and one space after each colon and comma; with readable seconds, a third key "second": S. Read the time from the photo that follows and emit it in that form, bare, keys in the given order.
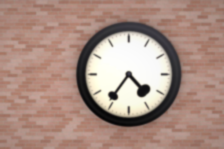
{"hour": 4, "minute": 36}
